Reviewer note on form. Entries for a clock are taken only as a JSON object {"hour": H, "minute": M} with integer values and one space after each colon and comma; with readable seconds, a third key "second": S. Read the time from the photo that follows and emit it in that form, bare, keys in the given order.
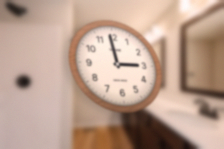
{"hour": 2, "minute": 59}
